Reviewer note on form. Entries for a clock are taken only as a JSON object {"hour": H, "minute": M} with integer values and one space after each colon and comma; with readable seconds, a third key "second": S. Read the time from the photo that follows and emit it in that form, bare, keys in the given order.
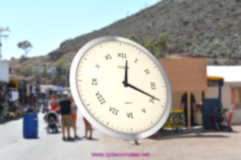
{"hour": 12, "minute": 19}
